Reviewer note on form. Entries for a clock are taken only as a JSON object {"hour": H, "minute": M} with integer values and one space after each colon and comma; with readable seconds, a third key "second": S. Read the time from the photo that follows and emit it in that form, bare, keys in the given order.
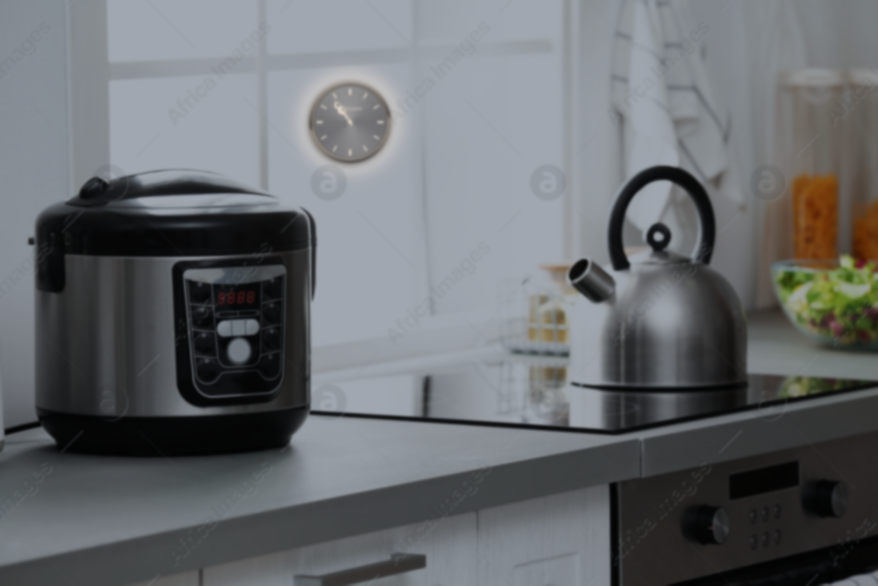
{"hour": 10, "minute": 54}
